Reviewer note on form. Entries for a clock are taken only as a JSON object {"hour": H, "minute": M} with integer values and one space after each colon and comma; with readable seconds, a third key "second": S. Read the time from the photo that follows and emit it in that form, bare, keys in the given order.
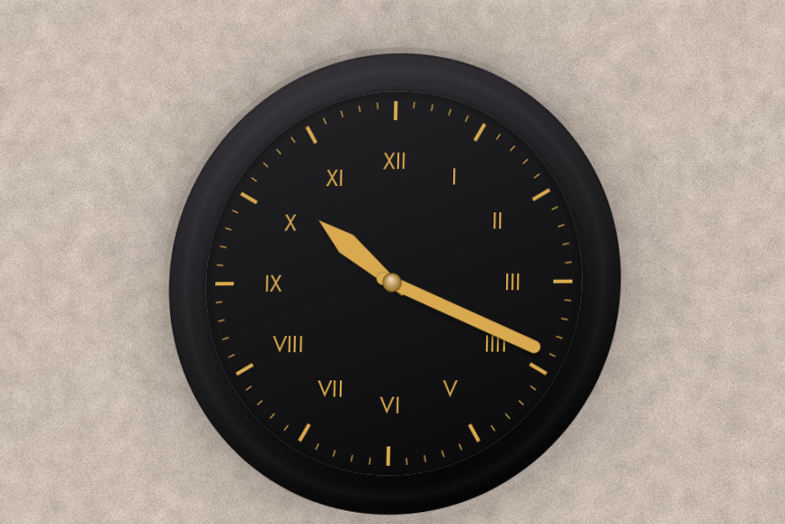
{"hour": 10, "minute": 19}
